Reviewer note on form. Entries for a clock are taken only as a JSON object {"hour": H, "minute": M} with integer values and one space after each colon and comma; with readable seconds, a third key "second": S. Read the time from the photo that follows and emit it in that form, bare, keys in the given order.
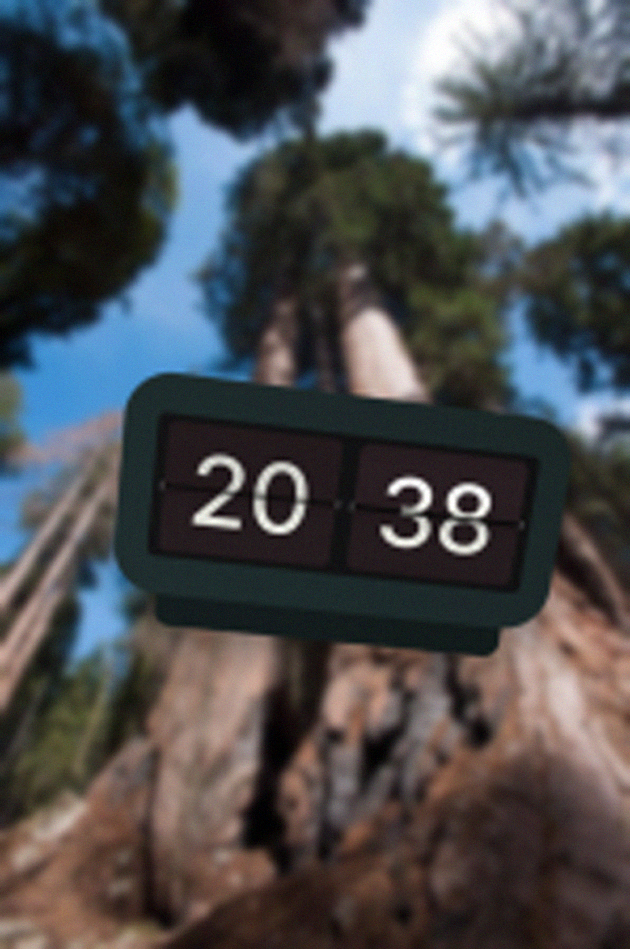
{"hour": 20, "minute": 38}
